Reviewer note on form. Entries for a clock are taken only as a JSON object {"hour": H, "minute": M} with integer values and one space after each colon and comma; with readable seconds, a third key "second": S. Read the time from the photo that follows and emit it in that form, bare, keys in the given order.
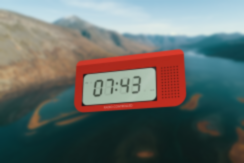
{"hour": 7, "minute": 43}
